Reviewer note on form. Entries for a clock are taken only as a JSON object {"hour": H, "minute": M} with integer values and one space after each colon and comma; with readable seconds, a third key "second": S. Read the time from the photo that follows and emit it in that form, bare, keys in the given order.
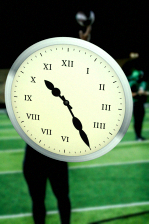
{"hour": 10, "minute": 25}
